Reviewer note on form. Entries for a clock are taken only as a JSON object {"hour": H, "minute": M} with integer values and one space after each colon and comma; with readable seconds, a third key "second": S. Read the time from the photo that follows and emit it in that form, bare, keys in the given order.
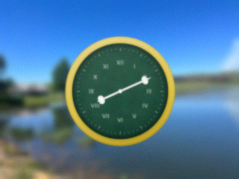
{"hour": 8, "minute": 11}
